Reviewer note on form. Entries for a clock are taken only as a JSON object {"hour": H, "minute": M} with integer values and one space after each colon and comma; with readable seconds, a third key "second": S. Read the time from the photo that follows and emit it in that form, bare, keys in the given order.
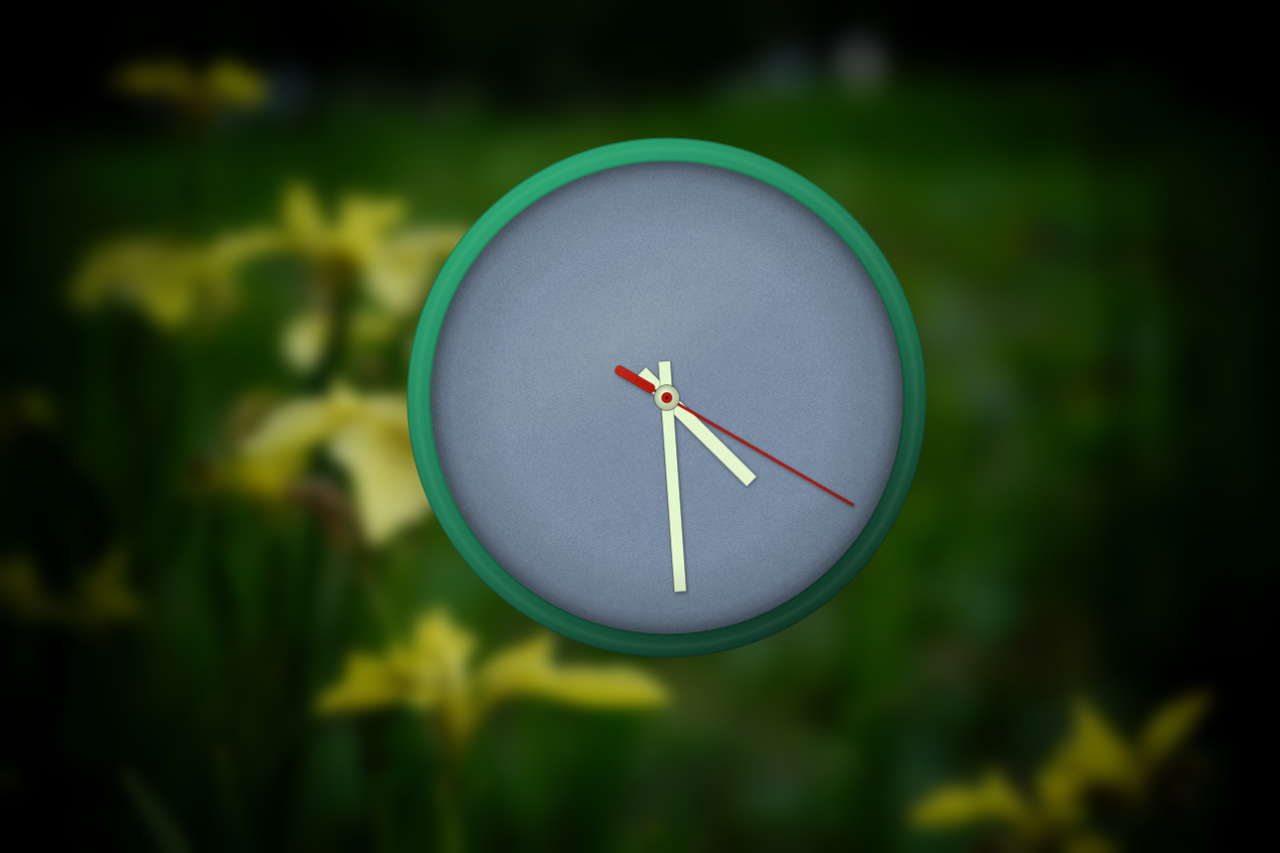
{"hour": 4, "minute": 29, "second": 20}
